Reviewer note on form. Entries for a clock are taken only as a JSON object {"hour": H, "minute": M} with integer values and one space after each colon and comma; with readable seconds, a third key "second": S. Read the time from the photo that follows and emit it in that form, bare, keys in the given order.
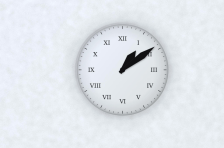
{"hour": 1, "minute": 9}
